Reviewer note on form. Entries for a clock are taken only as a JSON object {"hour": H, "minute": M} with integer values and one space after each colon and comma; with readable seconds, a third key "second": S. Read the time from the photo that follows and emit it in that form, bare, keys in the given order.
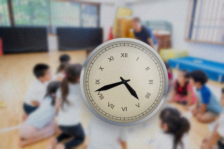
{"hour": 4, "minute": 42}
